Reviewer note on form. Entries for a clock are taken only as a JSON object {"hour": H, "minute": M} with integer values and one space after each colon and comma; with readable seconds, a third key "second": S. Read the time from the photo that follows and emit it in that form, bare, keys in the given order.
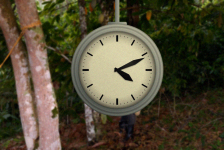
{"hour": 4, "minute": 11}
